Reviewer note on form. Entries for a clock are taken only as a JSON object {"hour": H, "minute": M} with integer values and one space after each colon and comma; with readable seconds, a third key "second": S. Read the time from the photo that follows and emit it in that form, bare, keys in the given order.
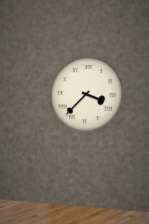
{"hour": 3, "minute": 37}
